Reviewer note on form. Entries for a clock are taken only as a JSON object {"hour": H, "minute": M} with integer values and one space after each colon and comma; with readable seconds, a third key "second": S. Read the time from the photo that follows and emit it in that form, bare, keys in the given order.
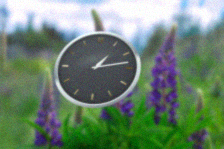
{"hour": 1, "minute": 13}
